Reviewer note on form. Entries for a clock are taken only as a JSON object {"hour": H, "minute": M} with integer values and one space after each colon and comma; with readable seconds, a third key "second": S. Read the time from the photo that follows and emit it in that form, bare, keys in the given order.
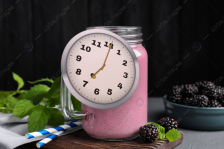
{"hour": 7, "minute": 1}
